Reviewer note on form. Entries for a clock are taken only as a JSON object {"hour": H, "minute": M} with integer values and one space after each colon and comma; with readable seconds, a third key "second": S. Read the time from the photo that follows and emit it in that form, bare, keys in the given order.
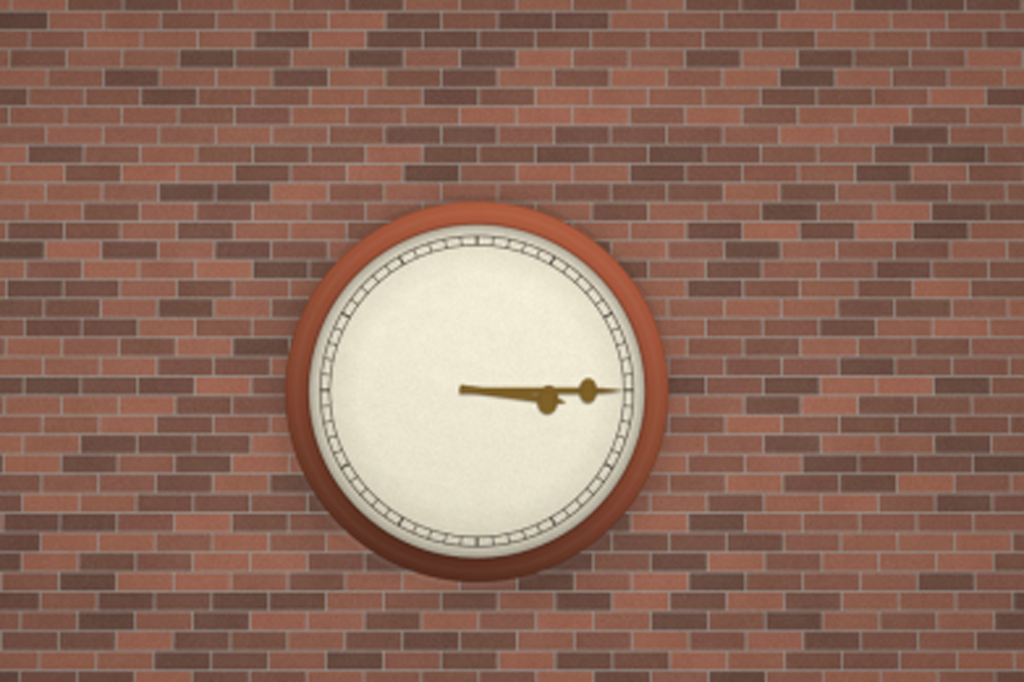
{"hour": 3, "minute": 15}
